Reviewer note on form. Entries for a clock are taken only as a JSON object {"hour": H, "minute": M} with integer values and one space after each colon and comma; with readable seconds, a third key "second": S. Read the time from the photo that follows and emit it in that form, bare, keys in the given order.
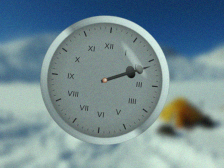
{"hour": 2, "minute": 11}
